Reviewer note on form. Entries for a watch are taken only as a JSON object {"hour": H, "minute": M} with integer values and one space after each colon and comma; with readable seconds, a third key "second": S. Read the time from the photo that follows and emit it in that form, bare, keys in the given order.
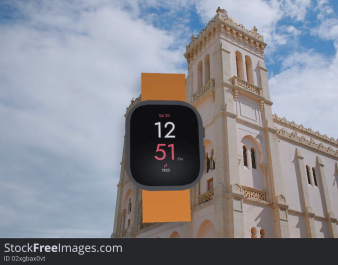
{"hour": 12, "minute": 51}
